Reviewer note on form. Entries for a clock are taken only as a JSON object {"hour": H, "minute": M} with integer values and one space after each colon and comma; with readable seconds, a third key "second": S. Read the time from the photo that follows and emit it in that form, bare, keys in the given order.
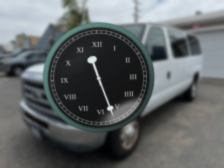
{"hour": 11, "minute": 27}
